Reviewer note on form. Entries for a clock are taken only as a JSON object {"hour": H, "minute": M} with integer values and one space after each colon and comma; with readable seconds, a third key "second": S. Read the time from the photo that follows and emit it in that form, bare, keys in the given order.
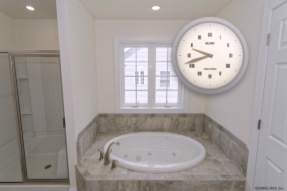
{"hour": 9, "minute": 42}
